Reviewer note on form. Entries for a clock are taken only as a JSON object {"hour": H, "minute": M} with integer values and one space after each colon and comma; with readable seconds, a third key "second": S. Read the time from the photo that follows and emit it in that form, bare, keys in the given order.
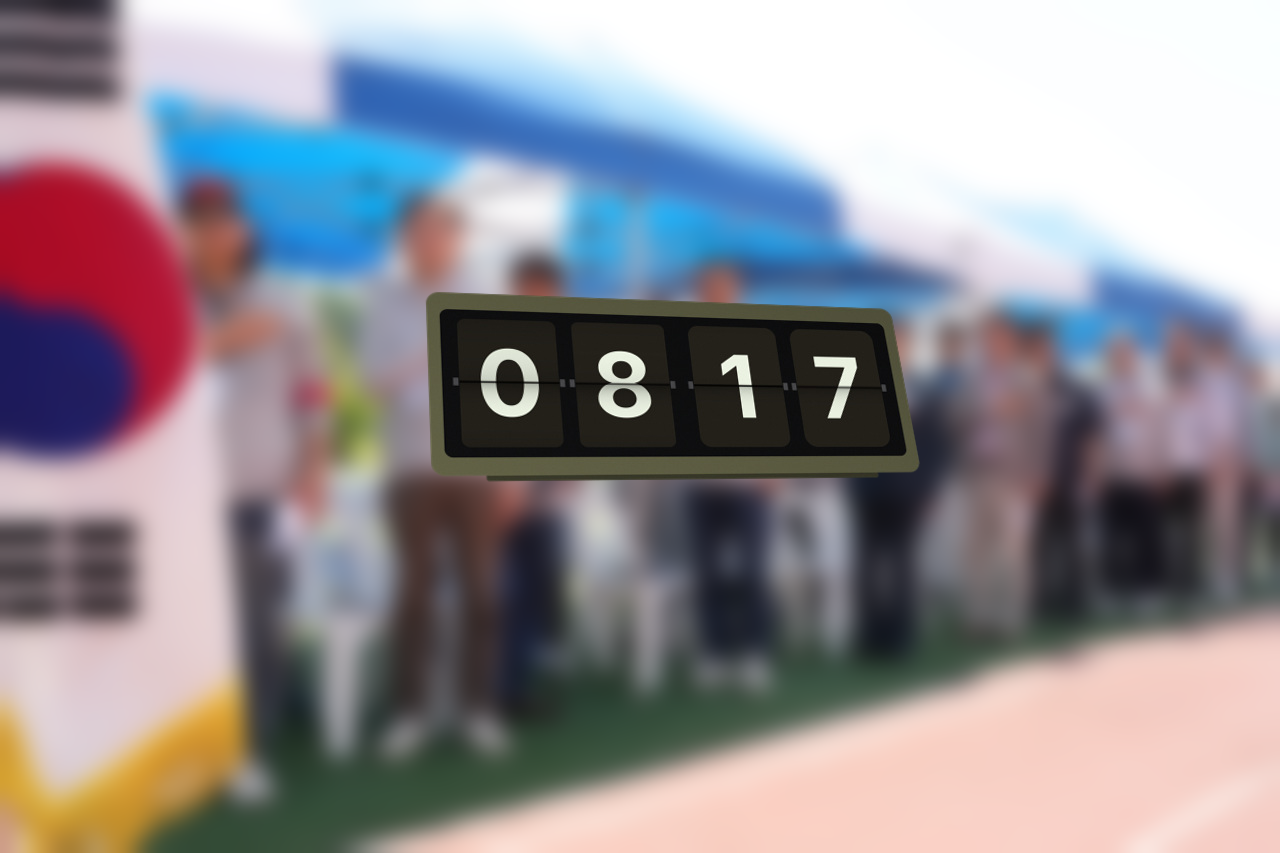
{"hour": 8, "minute": 17}
